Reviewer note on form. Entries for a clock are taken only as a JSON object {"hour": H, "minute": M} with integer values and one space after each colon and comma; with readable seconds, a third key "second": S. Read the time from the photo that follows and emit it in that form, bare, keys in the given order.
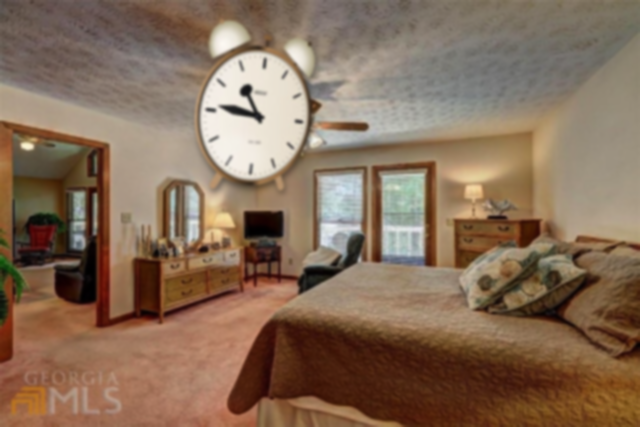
{"hour": 10, "minute": 46}
